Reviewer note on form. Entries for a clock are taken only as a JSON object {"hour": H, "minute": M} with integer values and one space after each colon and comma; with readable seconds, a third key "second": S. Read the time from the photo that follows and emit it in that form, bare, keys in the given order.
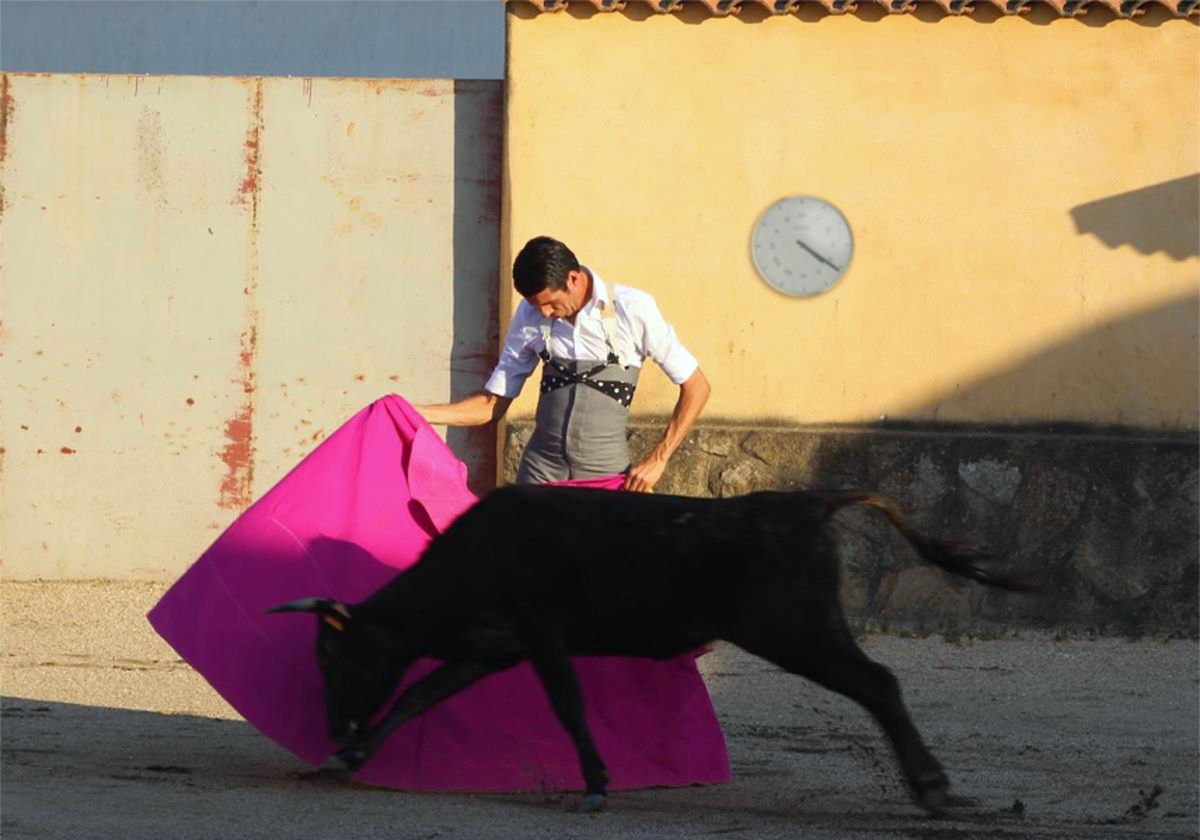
{"hour": 4, "minute": 21}
